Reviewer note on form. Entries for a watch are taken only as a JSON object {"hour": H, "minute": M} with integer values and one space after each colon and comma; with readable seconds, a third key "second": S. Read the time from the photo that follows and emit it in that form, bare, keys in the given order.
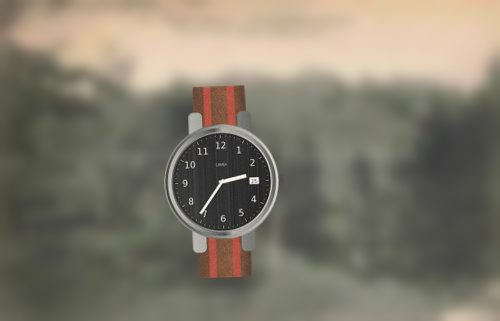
{"hour": 2, "minute": 36}
